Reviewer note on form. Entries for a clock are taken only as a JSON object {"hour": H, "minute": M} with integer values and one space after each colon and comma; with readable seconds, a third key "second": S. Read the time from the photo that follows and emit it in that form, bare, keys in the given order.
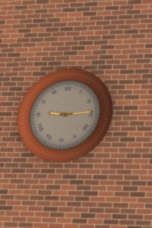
{"hour": 9, "minute": 14}
